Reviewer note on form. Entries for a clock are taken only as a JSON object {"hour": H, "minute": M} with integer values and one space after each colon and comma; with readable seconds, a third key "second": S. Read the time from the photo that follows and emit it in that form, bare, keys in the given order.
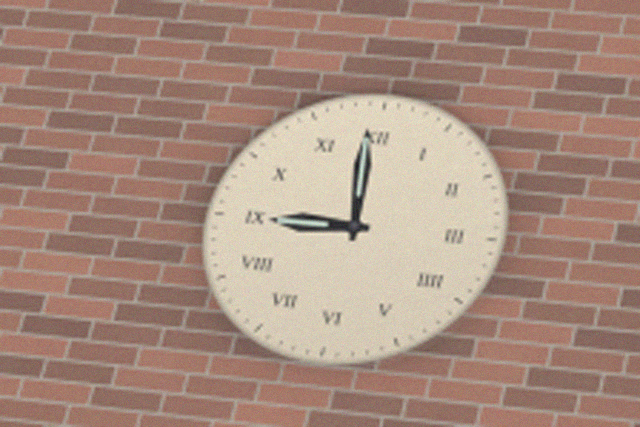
{"hour": 8, "minute": 59}
